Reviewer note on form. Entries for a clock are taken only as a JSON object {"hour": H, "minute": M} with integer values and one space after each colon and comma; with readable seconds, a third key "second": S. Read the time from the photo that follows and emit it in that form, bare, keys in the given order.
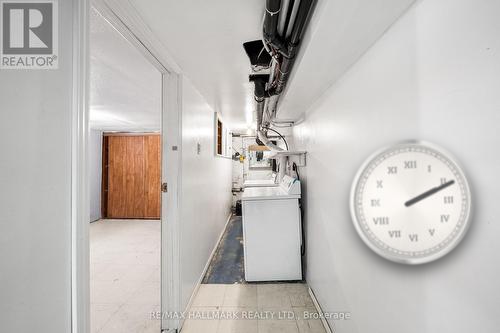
{"hour": 2, "minute": 11}
